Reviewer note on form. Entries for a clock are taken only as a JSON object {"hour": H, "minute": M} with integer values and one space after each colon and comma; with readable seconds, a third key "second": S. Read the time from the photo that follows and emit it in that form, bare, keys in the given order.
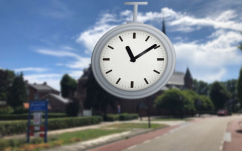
{"hour": 11, "minute": 9}
